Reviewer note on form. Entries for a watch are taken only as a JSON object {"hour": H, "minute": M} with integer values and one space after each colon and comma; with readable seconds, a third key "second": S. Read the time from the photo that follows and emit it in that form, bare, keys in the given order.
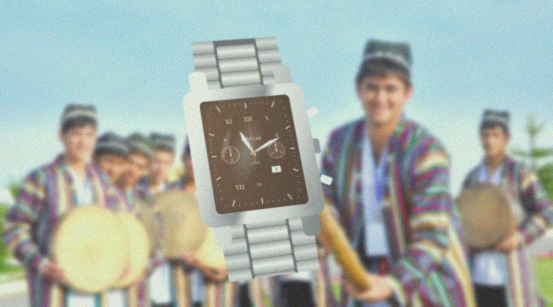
{"hour": 11, "minute": 11}
